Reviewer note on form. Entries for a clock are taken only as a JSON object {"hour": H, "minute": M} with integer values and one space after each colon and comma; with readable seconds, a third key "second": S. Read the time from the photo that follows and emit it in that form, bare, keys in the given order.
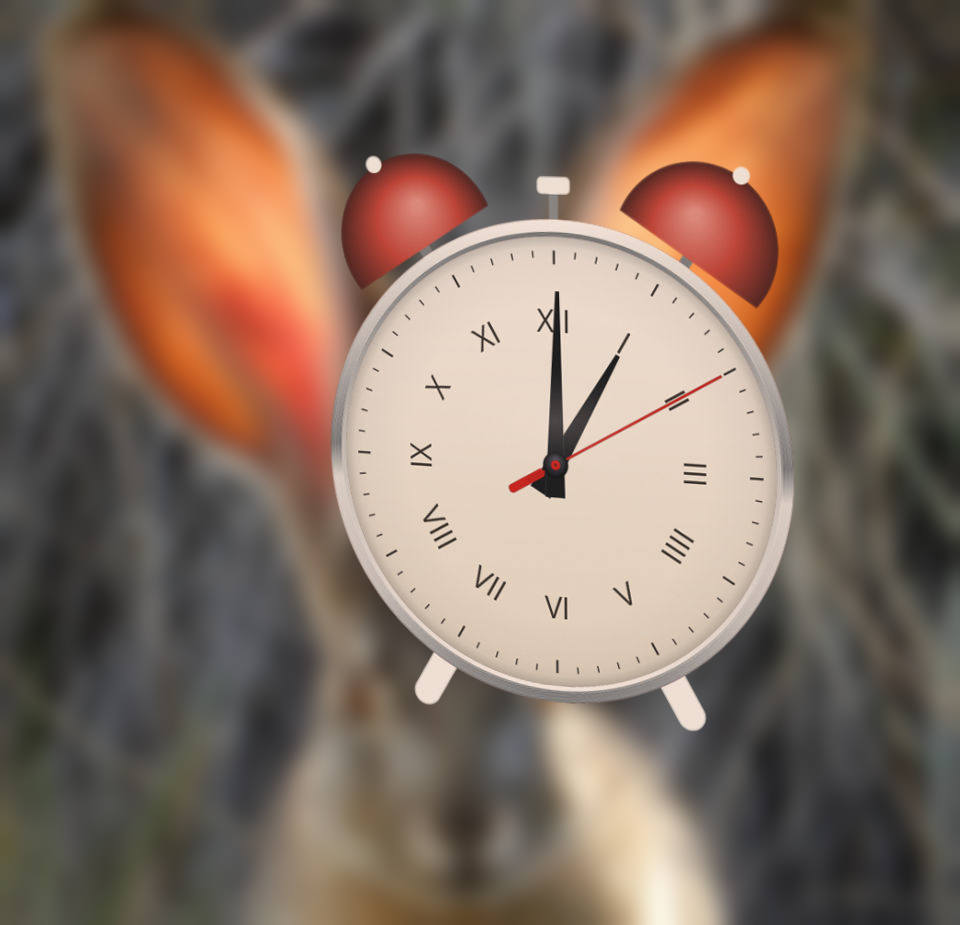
{"hour": 1, "minute": 0, "second": 10}
